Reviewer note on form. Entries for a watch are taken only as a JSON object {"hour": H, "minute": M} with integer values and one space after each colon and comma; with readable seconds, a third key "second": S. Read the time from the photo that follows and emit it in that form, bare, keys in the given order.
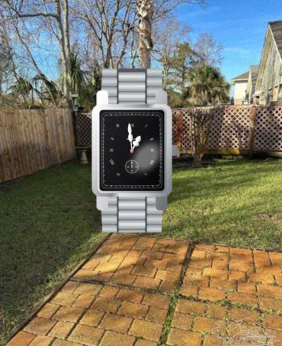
{"hour": 12, "minute": 59}
